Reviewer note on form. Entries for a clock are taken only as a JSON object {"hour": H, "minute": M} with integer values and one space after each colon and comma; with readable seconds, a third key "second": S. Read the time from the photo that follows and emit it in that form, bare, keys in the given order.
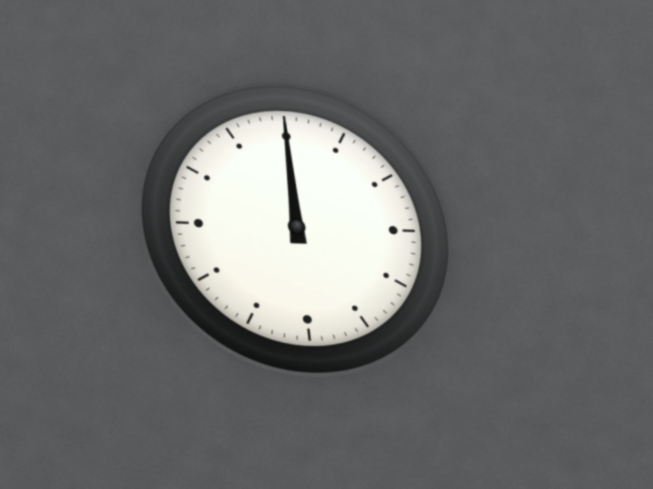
{"hour": 12, "minute": 0}
